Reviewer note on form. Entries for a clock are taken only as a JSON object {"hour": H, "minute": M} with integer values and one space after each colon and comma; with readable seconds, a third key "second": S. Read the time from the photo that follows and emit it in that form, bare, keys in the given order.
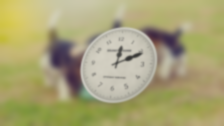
{"hour": 12, "minute": 11}
